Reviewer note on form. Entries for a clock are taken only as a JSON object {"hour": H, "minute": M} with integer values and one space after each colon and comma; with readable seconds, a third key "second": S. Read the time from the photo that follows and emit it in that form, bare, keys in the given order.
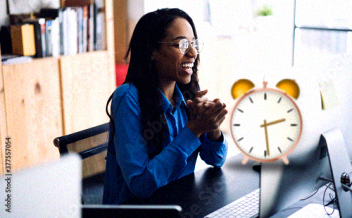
{"hour": 2, "minute": 29}
